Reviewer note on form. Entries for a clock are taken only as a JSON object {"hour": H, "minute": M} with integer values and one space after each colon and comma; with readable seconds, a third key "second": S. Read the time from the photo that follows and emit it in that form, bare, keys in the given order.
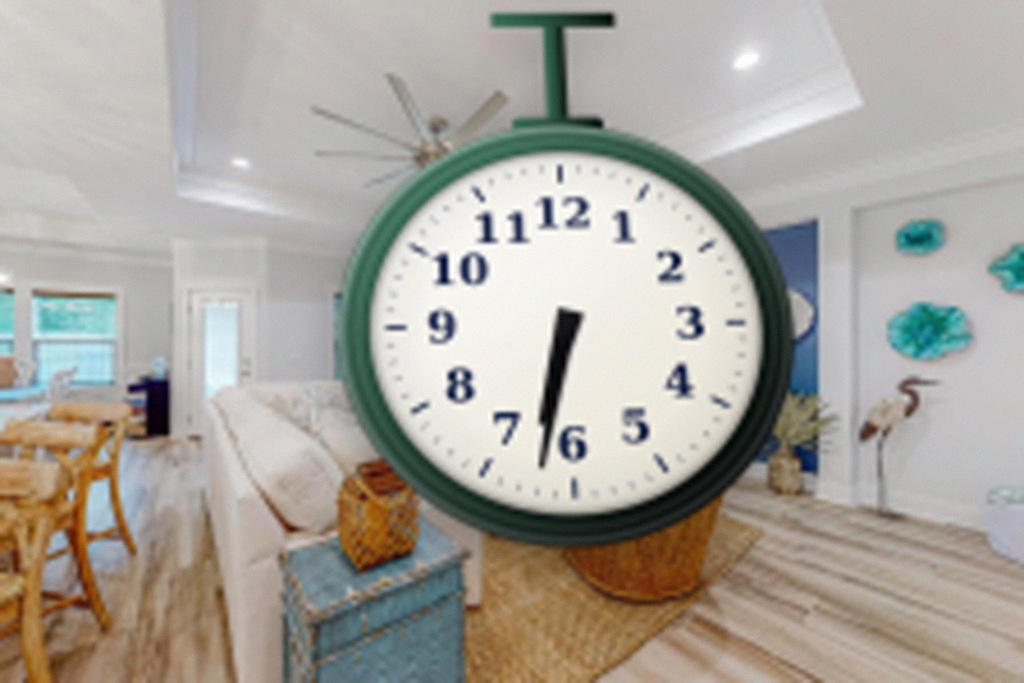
{"hour": 6, "minute": 32}
